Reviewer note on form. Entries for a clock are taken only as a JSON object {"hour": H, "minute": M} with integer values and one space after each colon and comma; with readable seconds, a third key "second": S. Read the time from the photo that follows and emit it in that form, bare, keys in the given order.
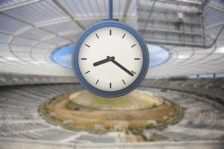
{"hour": 8, "minute": 21}
